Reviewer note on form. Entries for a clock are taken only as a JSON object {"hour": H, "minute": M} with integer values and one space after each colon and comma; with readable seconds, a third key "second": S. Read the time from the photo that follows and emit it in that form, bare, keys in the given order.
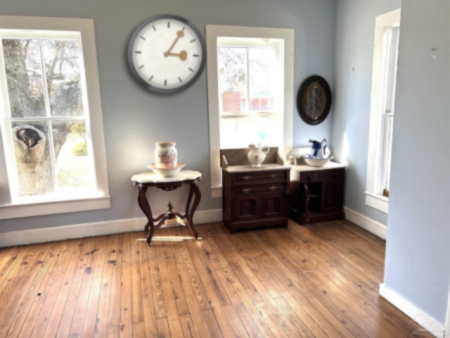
{"hour": 3, "minute": 5}
